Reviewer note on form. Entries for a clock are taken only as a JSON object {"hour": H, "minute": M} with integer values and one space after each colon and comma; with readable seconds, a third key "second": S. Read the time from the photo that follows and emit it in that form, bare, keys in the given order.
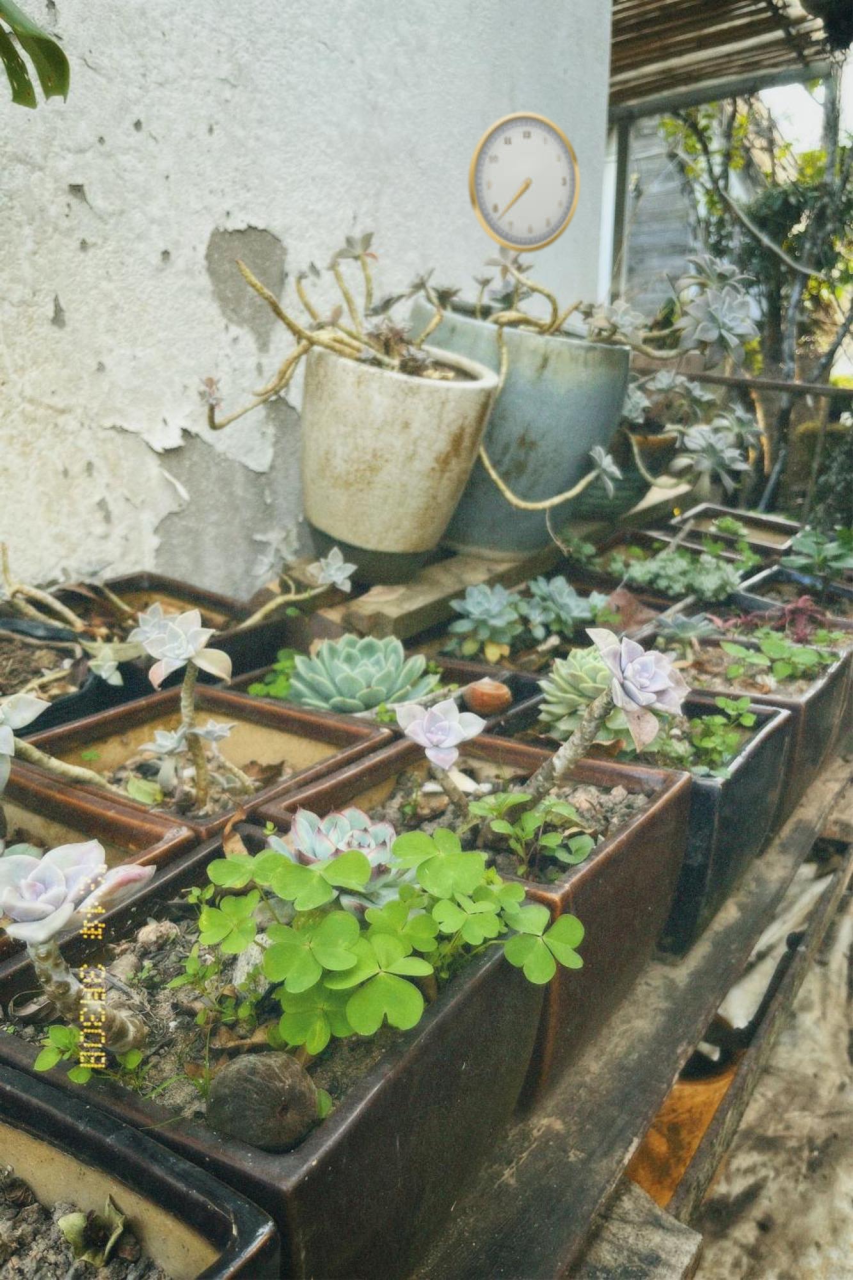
{"hour": 7, "minute": 38}
